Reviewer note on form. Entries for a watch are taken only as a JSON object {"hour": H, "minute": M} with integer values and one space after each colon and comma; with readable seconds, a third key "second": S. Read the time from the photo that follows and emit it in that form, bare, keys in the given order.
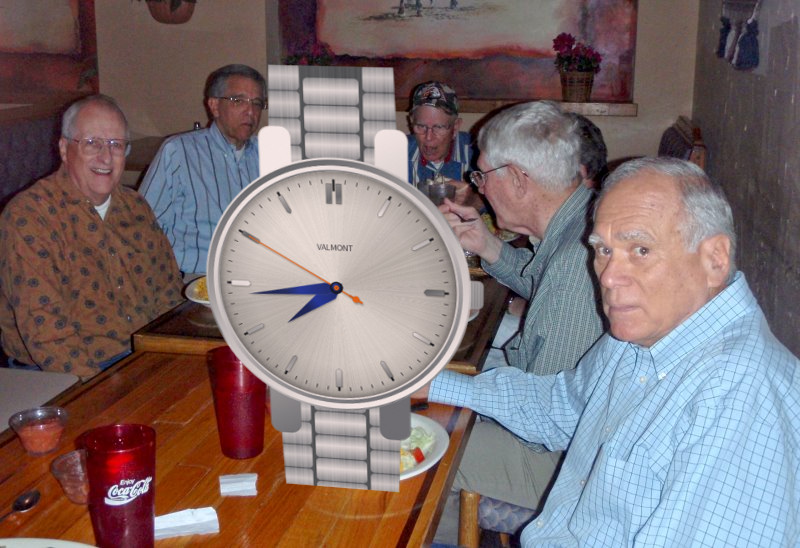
{"hour": 7, "minute": 43, "second": 50}
